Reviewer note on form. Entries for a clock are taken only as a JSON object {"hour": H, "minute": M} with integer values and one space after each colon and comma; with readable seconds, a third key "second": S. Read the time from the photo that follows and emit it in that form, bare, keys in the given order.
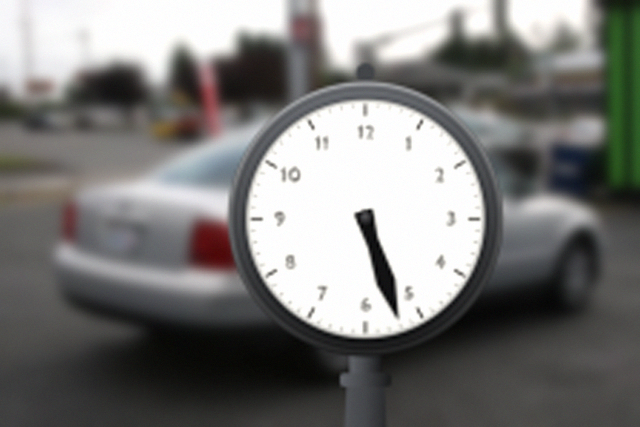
{"hour": 5, "minute": 27}
